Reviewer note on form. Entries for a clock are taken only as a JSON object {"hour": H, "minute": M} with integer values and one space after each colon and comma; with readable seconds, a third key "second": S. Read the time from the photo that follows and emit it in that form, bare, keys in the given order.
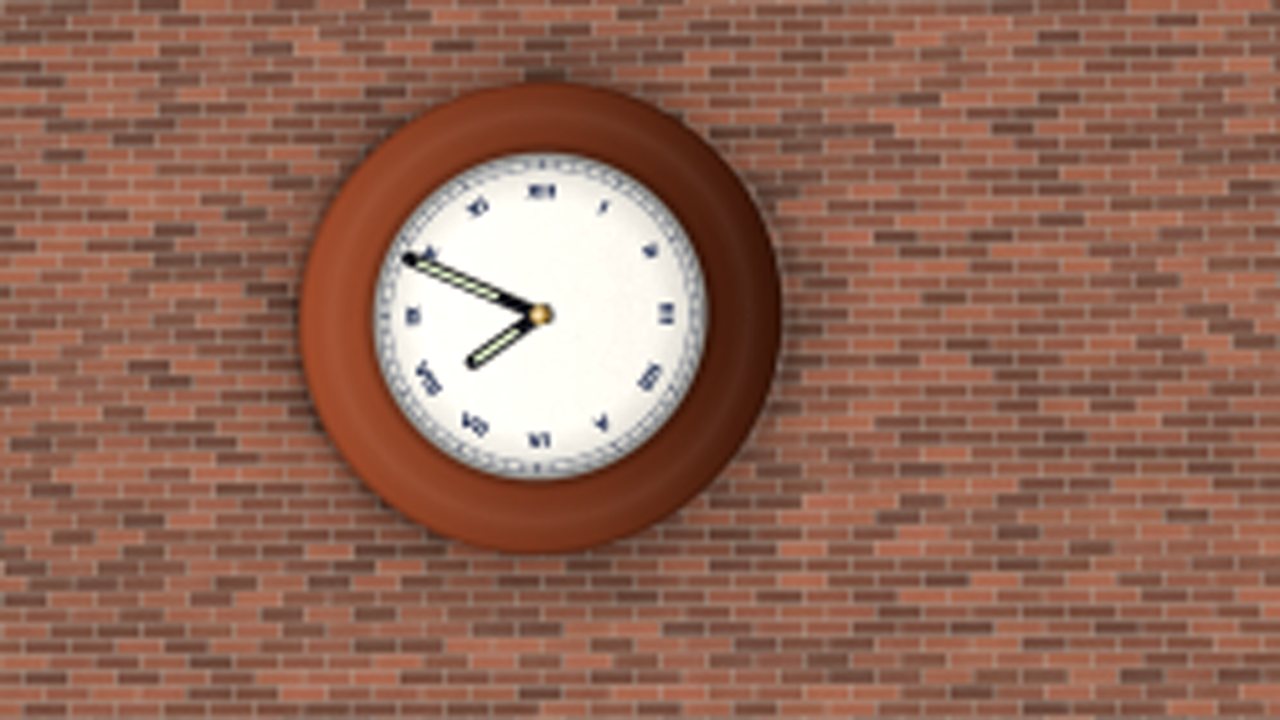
{"hour": 7, "minute": 49}
